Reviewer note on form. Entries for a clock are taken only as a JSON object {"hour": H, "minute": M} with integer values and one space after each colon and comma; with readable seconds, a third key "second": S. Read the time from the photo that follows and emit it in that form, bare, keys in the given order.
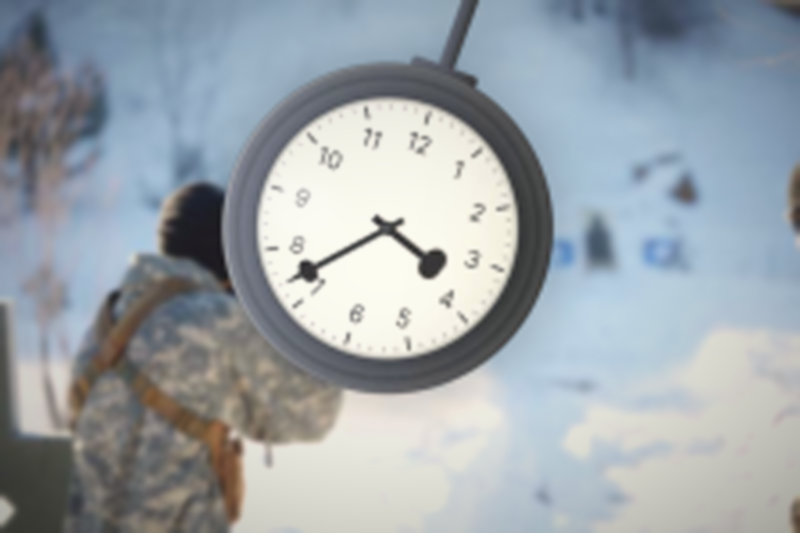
{"hour": 3, "minute": 37}
